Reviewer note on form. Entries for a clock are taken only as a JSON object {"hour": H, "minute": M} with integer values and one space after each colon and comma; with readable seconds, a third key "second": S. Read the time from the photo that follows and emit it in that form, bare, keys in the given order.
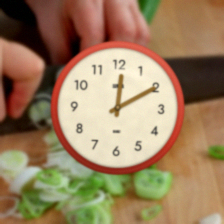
{"hour": 12, "minute": 10}
